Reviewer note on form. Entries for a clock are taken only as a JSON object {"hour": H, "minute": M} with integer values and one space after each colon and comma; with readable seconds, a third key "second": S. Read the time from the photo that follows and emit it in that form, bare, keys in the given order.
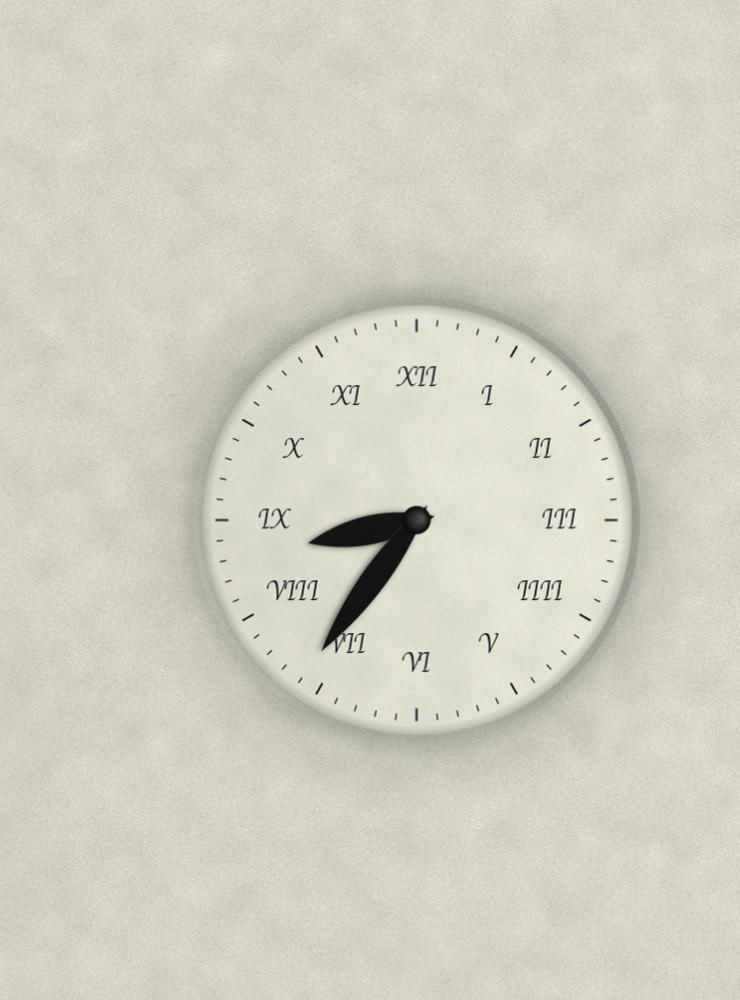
{"hour": 8, "minute": 36}
